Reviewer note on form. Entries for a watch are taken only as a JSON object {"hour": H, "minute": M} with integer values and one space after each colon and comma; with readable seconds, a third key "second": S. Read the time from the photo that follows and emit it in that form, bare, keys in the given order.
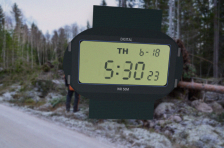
{"hour": 5, "minute": 30, "second": 23}
